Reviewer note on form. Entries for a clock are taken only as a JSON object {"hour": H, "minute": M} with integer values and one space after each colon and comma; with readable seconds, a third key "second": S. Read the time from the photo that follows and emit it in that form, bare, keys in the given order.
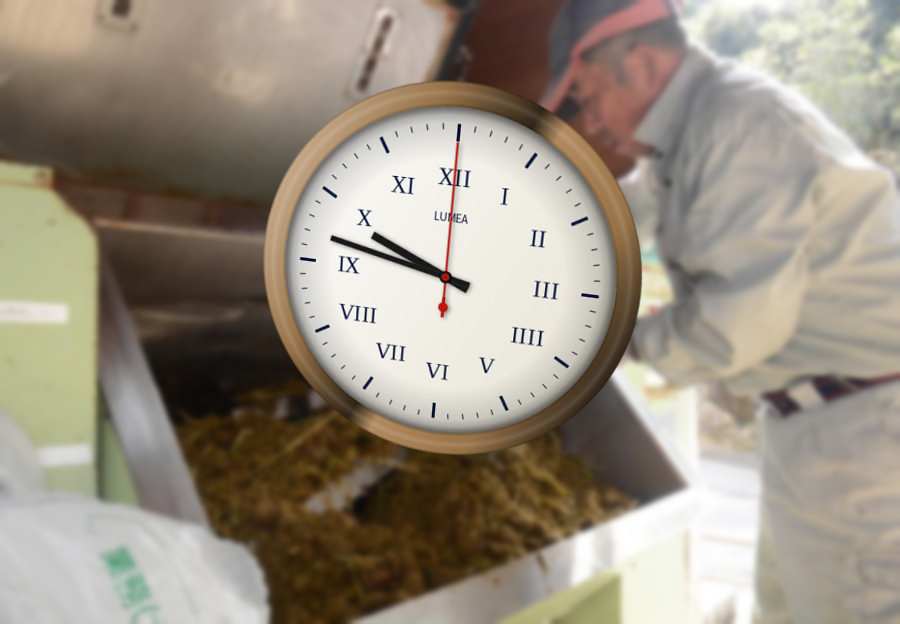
{"hour": 9, "minute": 47, "second": 0}
